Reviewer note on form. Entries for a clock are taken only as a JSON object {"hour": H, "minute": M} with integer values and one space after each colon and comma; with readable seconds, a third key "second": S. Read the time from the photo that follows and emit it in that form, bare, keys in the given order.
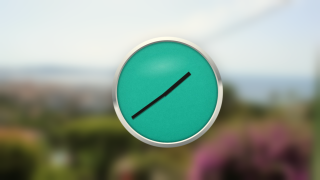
{"hour": 1, "minute": 39}
